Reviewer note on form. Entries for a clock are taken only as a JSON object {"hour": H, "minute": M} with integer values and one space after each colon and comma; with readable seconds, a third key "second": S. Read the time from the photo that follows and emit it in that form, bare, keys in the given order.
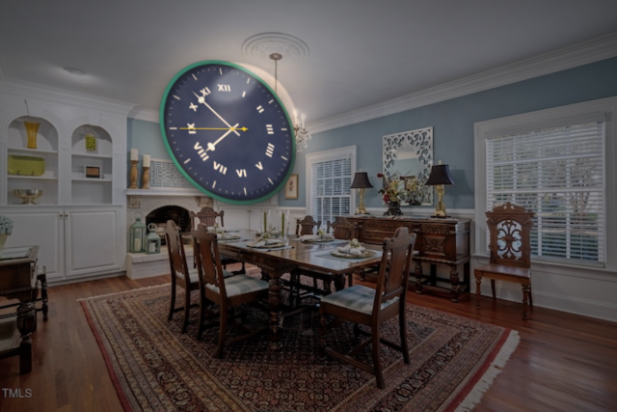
{"hour": 7, "minute": 52, "second": 45}
